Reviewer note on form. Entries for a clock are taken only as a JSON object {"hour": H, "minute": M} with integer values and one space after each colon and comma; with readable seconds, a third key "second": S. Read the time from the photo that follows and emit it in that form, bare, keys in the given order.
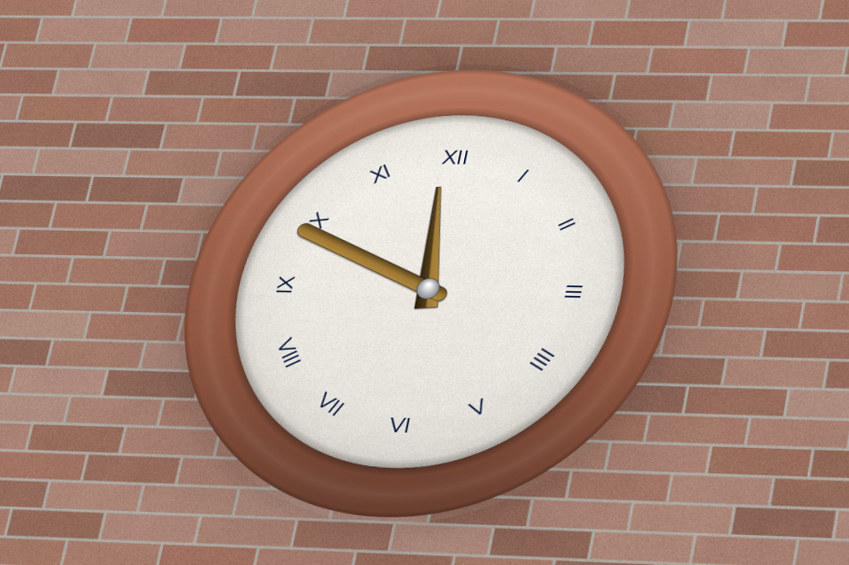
{"hour": 11, "minute": 49}
